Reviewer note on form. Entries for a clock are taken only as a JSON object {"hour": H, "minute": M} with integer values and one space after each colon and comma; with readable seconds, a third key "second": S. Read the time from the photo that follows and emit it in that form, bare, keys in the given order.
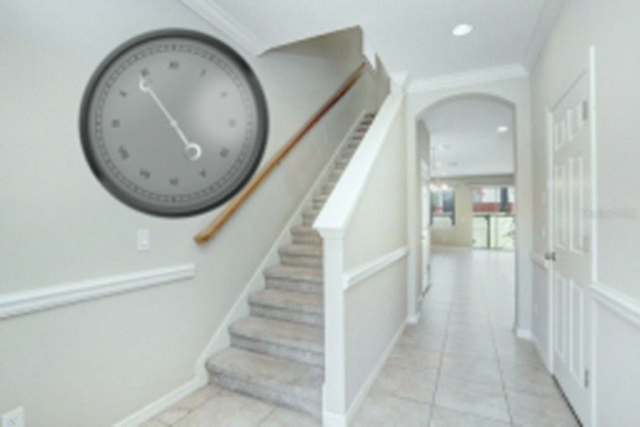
{"hour": 4, "minute": 54}
